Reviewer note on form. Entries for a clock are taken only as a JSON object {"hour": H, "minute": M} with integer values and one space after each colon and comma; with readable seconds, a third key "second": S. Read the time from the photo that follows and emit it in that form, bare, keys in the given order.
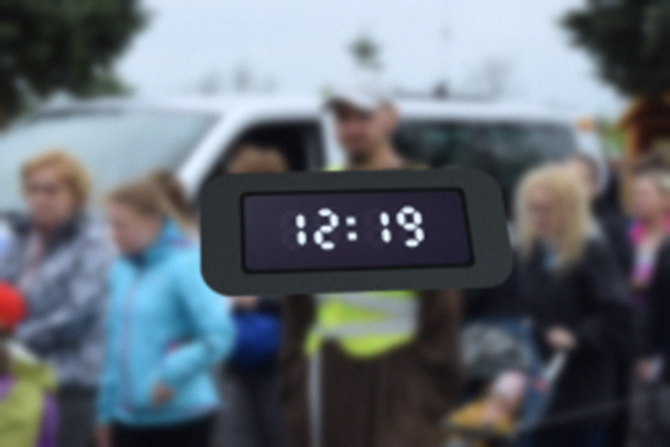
{"hour": 12, "minute": 19}
